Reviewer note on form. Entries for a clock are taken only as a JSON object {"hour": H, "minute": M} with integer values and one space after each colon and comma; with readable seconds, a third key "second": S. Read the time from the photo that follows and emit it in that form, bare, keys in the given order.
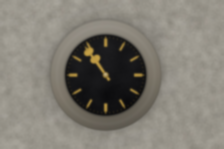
{"hour": 10, "minute": 54}
